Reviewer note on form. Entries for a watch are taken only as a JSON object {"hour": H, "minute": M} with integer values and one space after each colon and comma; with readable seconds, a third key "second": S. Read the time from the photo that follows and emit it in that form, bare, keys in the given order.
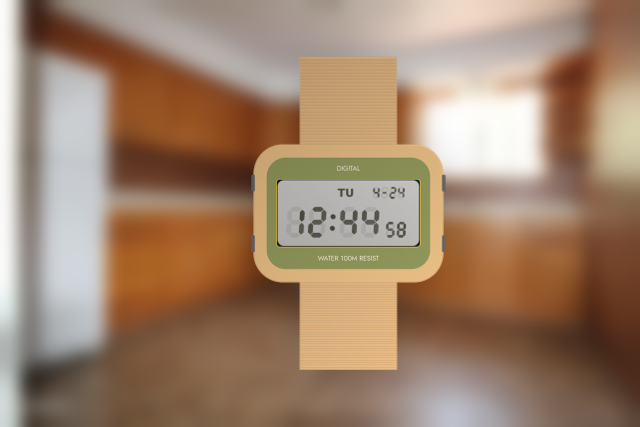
{"hour": 12, "minute": 44, "second": 58}
